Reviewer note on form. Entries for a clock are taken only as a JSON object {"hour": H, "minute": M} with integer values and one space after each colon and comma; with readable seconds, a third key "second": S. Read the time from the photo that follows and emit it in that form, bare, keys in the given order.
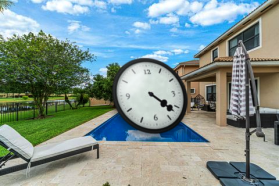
{"hour": 4, "minute": 22}
